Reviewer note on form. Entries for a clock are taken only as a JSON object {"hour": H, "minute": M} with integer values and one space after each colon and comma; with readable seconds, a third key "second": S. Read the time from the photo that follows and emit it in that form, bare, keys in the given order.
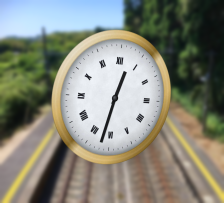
{"hour": 12, "minute": 32}
